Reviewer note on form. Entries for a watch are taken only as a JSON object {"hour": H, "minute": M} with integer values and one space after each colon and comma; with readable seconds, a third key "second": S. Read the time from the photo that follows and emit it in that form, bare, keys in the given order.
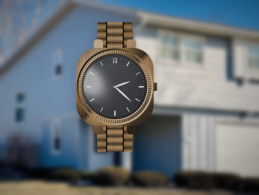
{"hour": 2, "minute": 22}
